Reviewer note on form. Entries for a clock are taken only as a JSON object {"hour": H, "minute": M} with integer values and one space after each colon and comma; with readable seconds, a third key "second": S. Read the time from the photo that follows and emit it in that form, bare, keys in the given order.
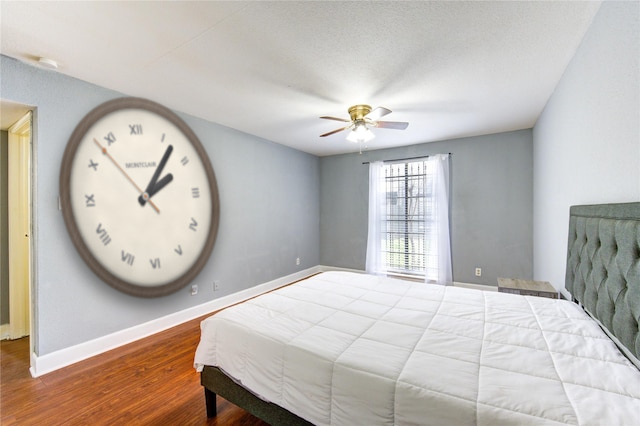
{"hour": 2, "minute": 6, "second": 53}
